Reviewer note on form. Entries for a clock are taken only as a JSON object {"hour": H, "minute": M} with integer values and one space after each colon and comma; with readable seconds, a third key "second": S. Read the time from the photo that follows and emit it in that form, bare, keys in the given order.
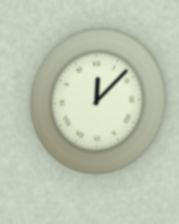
{"hour": 12, "minute": 8}
